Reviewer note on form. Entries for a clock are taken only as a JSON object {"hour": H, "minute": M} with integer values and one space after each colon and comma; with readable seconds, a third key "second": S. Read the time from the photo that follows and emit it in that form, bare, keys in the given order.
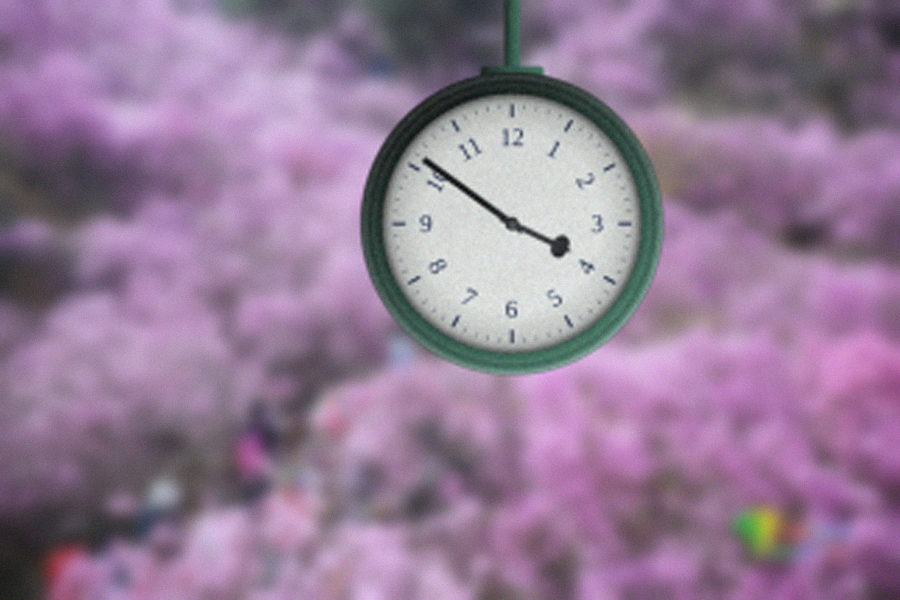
{"hour": 3, "minute": 51}
